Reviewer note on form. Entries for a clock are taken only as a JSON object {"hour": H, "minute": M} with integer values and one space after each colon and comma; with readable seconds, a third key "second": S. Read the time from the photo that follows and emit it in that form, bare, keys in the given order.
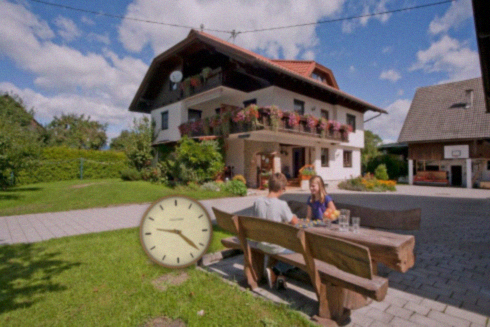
{"hour": 9, "minute": 22}
